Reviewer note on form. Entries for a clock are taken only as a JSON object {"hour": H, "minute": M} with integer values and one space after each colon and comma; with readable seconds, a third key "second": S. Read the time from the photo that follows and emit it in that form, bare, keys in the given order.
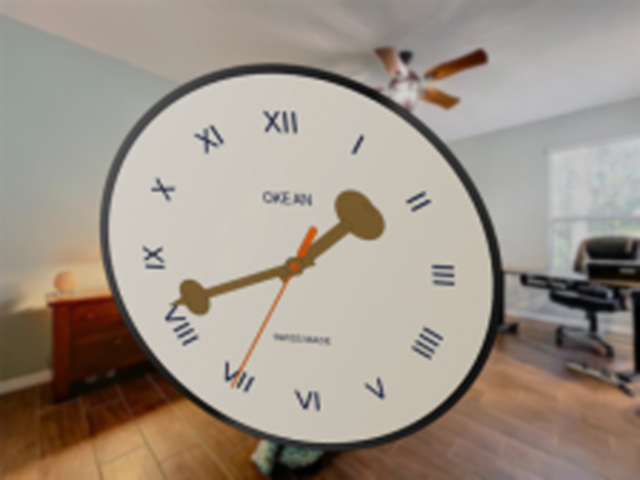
{"hour": 1, "minute": 41, "second": 35}
